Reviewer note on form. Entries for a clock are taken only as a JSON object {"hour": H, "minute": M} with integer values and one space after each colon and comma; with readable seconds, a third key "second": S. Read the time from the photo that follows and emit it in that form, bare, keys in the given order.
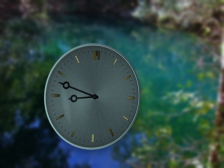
{"hour": 8, "minute": 48}
